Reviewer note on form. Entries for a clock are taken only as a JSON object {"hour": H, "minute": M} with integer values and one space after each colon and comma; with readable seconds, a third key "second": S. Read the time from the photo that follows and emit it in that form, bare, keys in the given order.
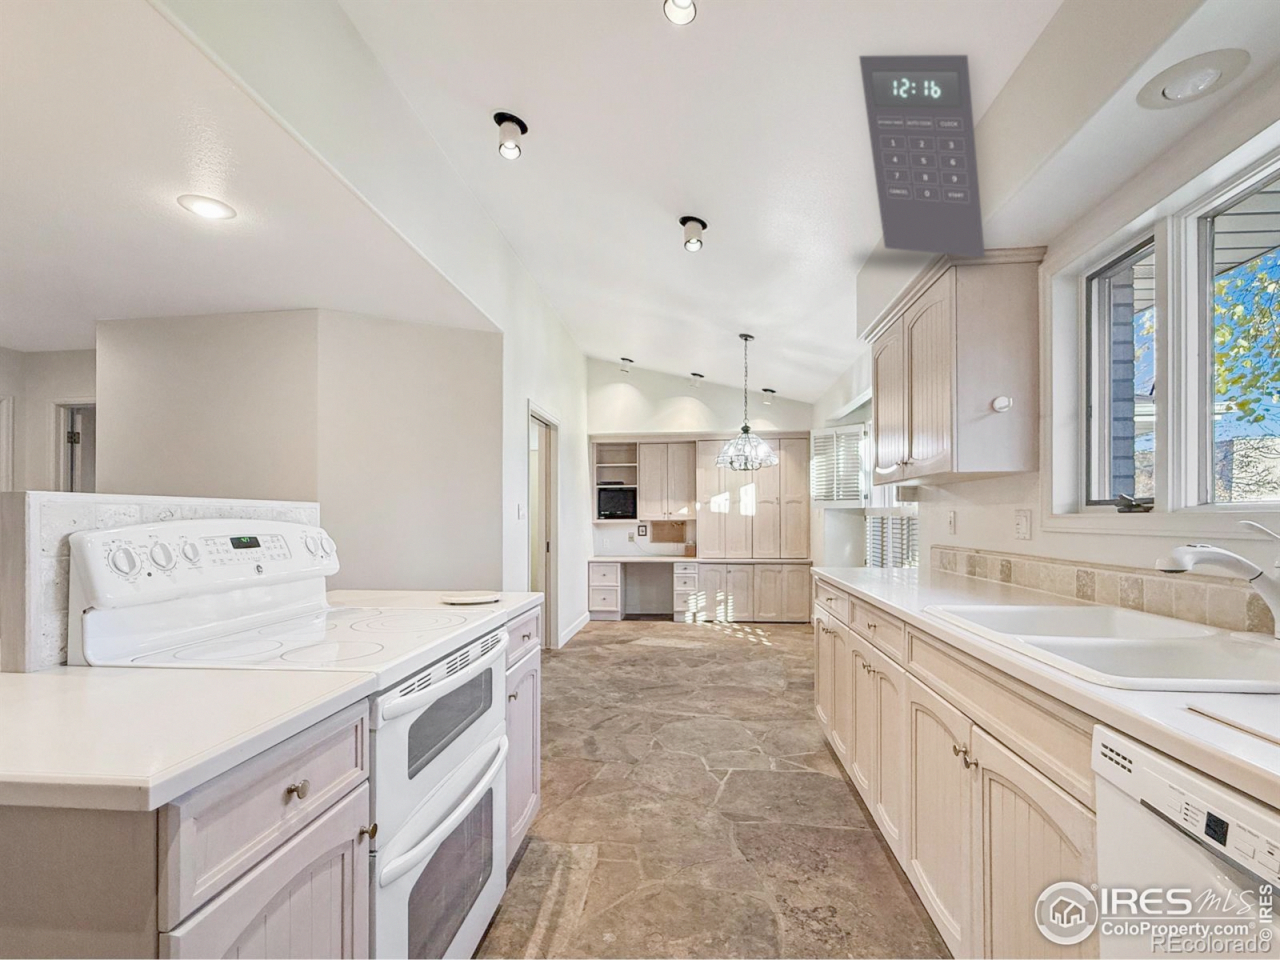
{"hour": 12, "minute": 16}
